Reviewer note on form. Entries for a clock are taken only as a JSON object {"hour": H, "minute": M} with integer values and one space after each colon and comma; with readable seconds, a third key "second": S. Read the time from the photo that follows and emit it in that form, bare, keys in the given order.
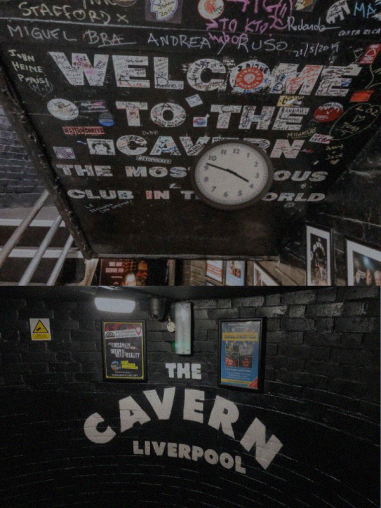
{"hour": 3, "minute": 47}
